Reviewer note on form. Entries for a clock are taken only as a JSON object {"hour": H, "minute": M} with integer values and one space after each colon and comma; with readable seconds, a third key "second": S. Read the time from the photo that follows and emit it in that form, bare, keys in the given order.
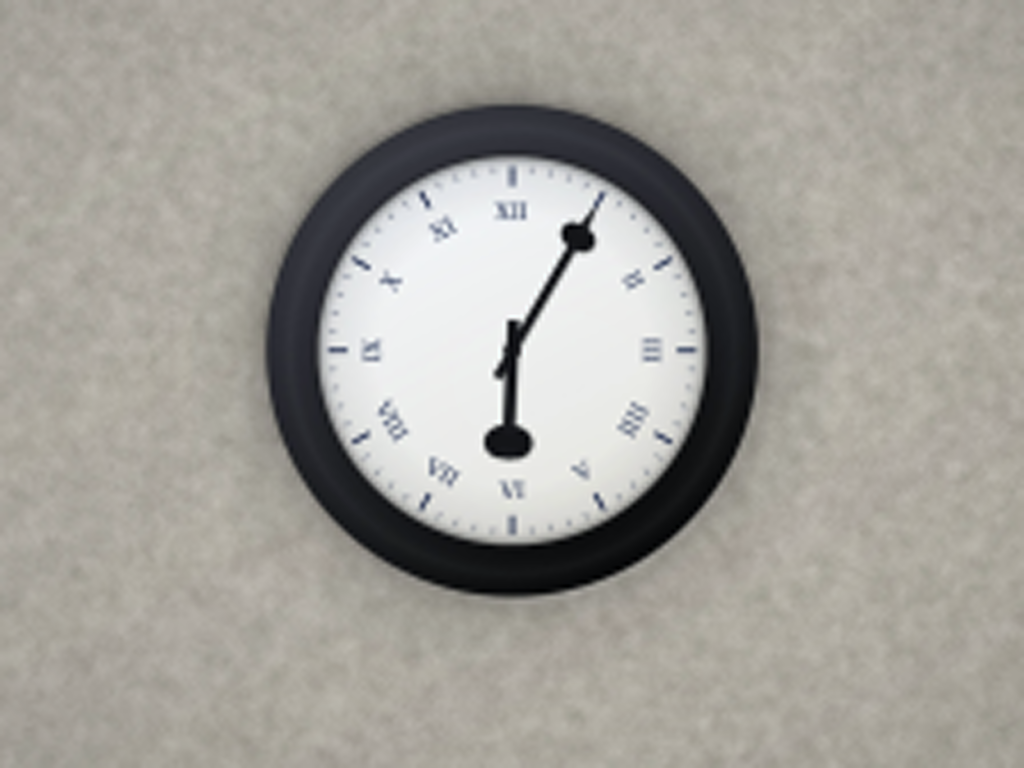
{"hour": 6, "minute": 5}
